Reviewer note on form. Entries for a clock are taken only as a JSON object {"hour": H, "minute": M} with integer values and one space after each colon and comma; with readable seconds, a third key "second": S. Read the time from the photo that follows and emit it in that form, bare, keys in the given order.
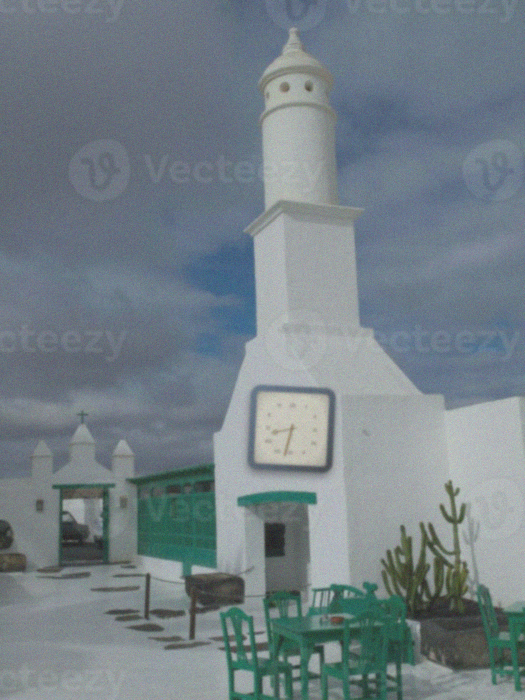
{"hour": 8, "minute": 32}
